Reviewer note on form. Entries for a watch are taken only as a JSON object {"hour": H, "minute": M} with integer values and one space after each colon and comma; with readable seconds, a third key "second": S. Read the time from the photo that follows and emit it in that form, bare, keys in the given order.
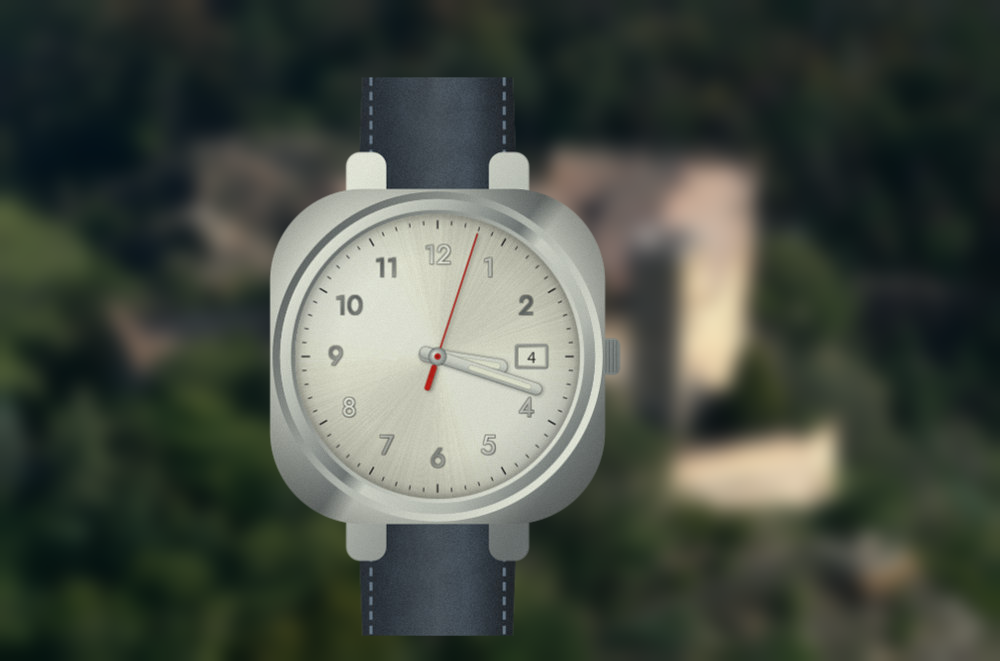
{"hour": 3, "minute": 18, "second": 3}
